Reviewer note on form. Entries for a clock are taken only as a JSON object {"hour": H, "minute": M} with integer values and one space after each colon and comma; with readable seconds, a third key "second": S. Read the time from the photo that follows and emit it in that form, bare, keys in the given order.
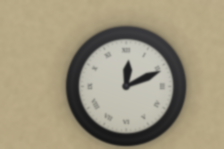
{"hour": 12, "minute": 11}
